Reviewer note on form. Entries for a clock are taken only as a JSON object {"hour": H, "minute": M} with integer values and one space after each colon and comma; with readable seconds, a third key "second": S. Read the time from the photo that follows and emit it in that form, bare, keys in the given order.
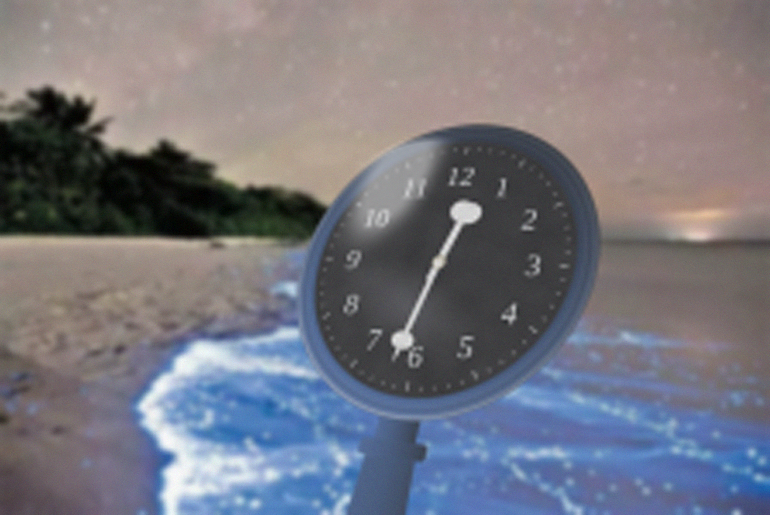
{"hour": 12, "minute": 32}
